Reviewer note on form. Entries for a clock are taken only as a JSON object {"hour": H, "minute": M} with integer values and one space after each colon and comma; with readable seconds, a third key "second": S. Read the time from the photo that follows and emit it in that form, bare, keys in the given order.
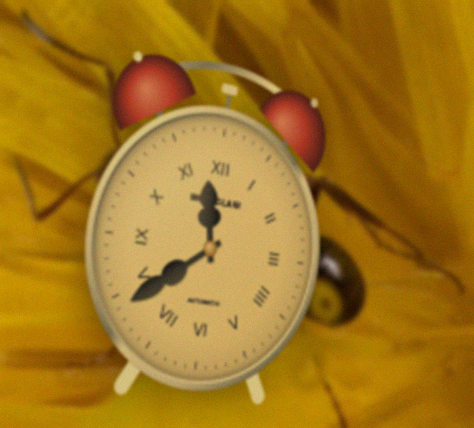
{"hour": 11, "minute": 39}
